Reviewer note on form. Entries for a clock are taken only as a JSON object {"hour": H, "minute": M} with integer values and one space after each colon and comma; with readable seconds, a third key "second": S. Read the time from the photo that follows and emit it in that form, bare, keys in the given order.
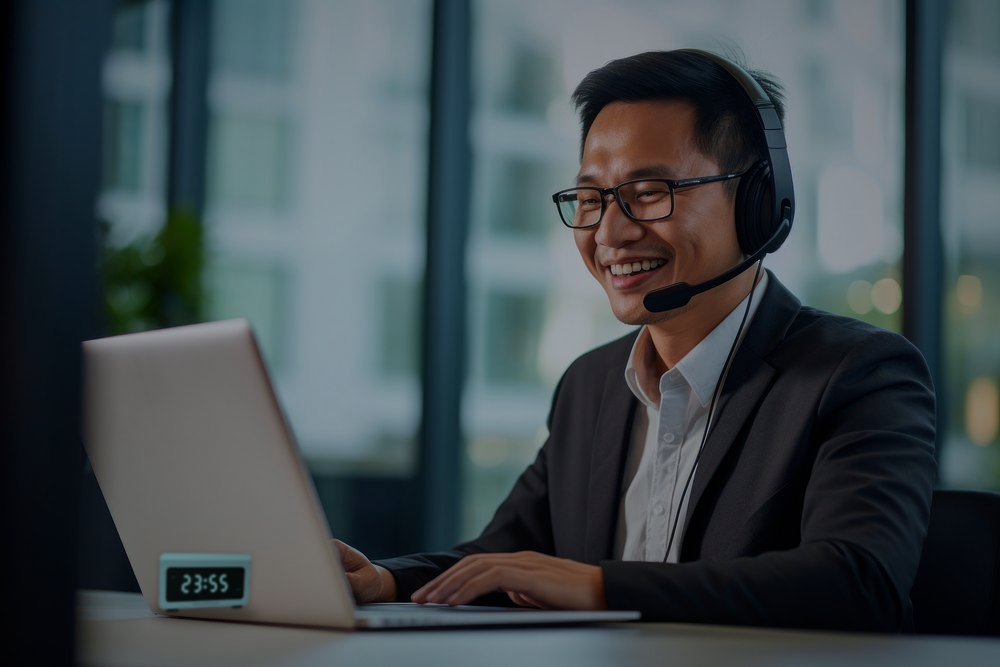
{"hour": 23, "minute": 55}
